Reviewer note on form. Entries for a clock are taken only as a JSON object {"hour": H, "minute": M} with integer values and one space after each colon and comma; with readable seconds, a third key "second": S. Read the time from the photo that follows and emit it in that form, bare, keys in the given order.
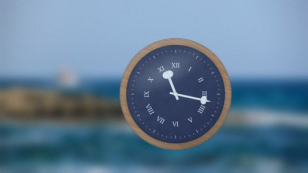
{"hour": 11, "minute": 17}
